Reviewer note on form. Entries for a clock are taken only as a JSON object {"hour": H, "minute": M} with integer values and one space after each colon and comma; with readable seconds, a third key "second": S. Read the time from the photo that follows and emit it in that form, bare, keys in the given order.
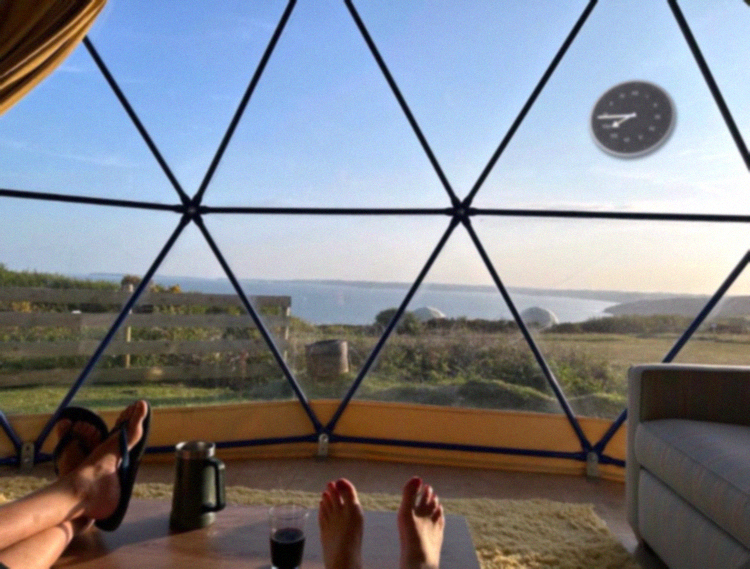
{"hour": 7, "minute": 44}
